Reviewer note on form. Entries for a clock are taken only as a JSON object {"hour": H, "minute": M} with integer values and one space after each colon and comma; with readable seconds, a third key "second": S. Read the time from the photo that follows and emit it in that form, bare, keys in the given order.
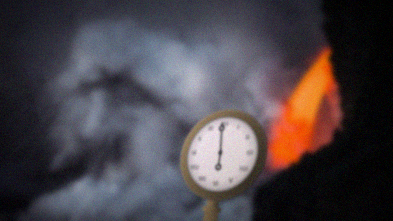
{"hour": 5, "minute": 59}
